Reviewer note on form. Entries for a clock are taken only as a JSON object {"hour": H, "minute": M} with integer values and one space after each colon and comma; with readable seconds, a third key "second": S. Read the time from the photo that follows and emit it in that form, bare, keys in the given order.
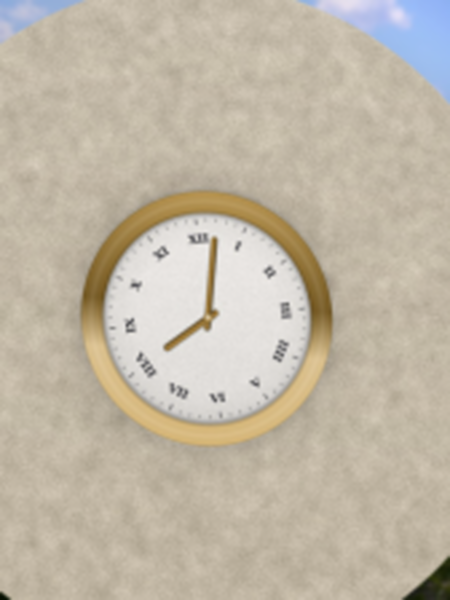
{"hour": 8, "minute": 2}
